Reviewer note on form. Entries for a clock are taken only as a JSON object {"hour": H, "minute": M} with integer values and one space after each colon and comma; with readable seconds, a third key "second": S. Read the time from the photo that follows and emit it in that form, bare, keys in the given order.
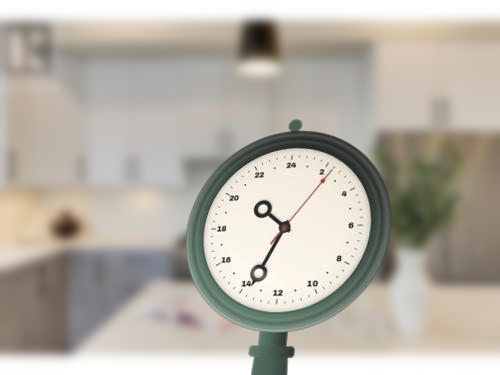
{"hour": 20, "minute": 34, "second": 6}
